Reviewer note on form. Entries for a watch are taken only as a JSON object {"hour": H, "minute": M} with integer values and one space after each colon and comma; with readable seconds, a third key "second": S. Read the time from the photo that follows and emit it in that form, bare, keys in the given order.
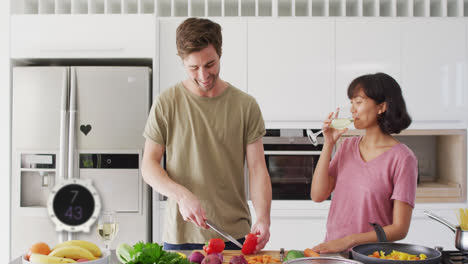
{"hour": 7, "minute": 43}
